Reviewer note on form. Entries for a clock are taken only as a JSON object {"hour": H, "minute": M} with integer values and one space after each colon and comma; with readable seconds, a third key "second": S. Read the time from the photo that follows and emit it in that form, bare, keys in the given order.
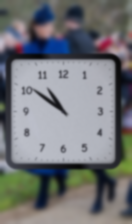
{"hour": 10, "minute": 51}
